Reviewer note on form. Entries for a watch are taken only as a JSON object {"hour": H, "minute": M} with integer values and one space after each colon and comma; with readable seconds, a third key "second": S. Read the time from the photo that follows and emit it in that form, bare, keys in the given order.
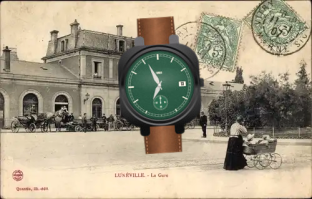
{"hour": 6, "minute": 56}
